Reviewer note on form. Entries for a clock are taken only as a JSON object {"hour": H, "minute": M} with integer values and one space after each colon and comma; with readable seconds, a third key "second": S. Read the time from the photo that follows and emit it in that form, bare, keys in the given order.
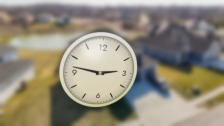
{"hour": 2, "minute": 47}
